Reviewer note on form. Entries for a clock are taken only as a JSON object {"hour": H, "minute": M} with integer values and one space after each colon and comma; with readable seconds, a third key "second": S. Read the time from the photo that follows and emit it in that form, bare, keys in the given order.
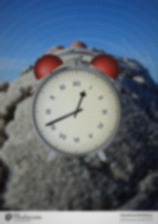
{"hour": 12, "minute": 41}
